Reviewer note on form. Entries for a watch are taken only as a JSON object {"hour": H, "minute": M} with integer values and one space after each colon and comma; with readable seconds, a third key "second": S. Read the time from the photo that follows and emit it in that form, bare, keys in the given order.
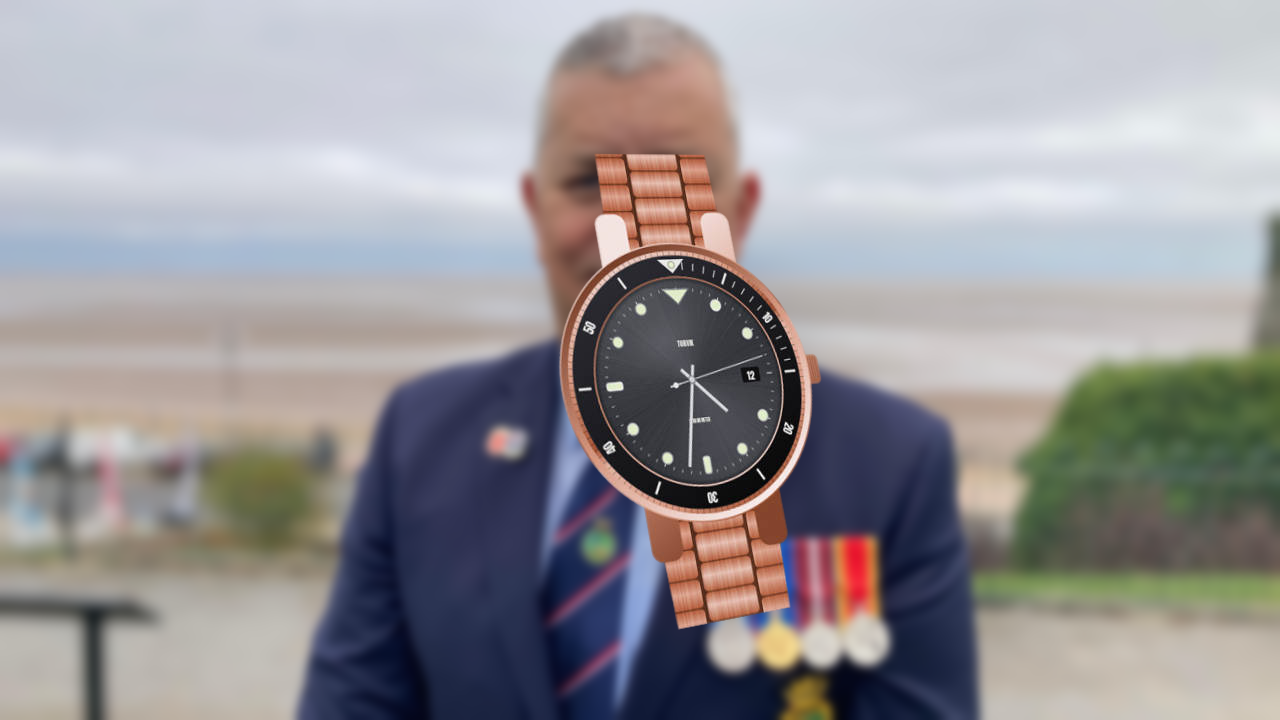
{"hour": 4, "minute": 32, "second": 13}
